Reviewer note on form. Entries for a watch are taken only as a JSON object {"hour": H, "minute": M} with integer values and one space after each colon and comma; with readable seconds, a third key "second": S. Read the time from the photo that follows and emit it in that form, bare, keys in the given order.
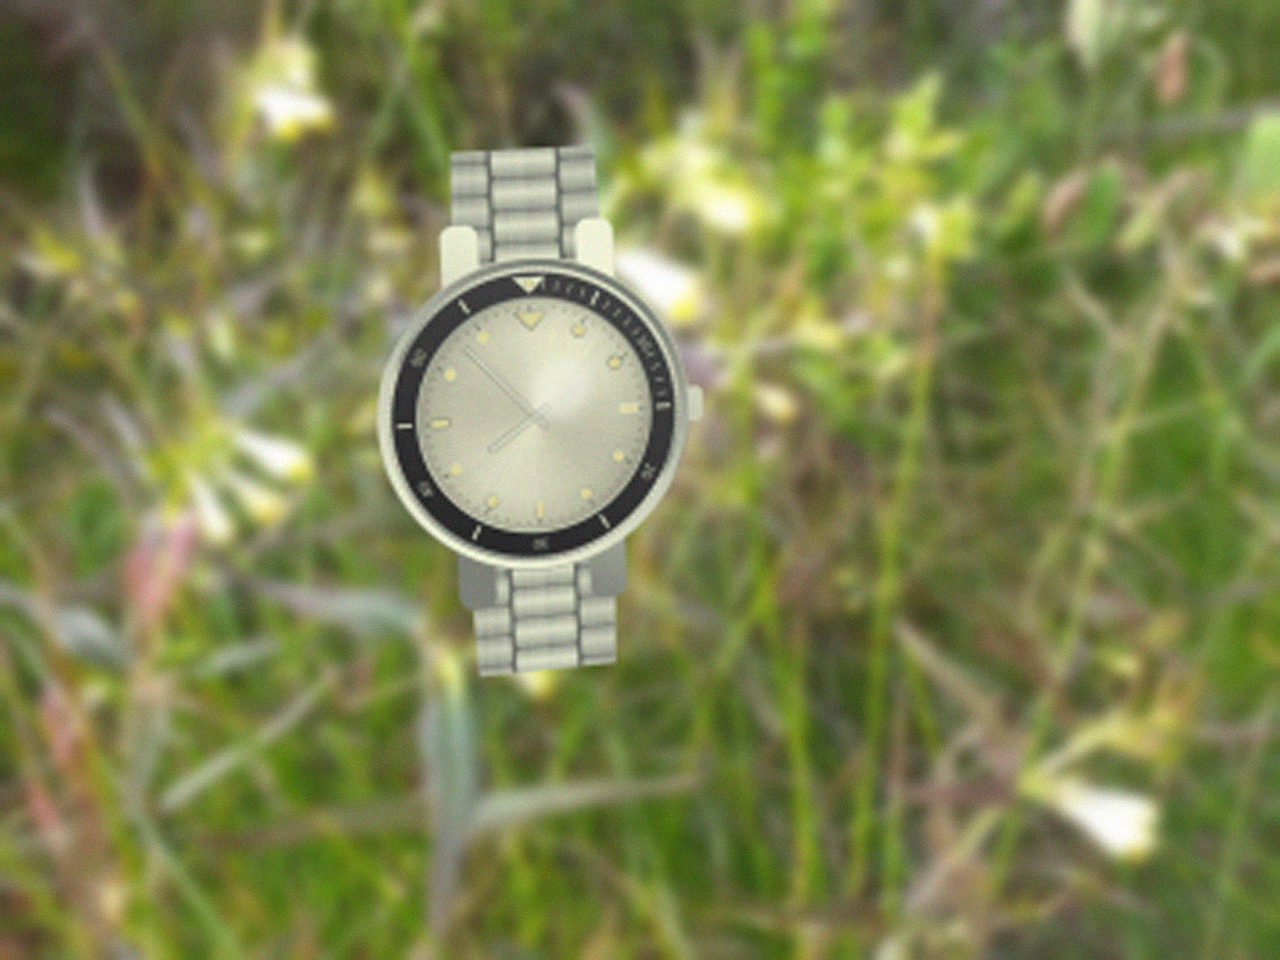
{"hour": 7, "minute": 53}
